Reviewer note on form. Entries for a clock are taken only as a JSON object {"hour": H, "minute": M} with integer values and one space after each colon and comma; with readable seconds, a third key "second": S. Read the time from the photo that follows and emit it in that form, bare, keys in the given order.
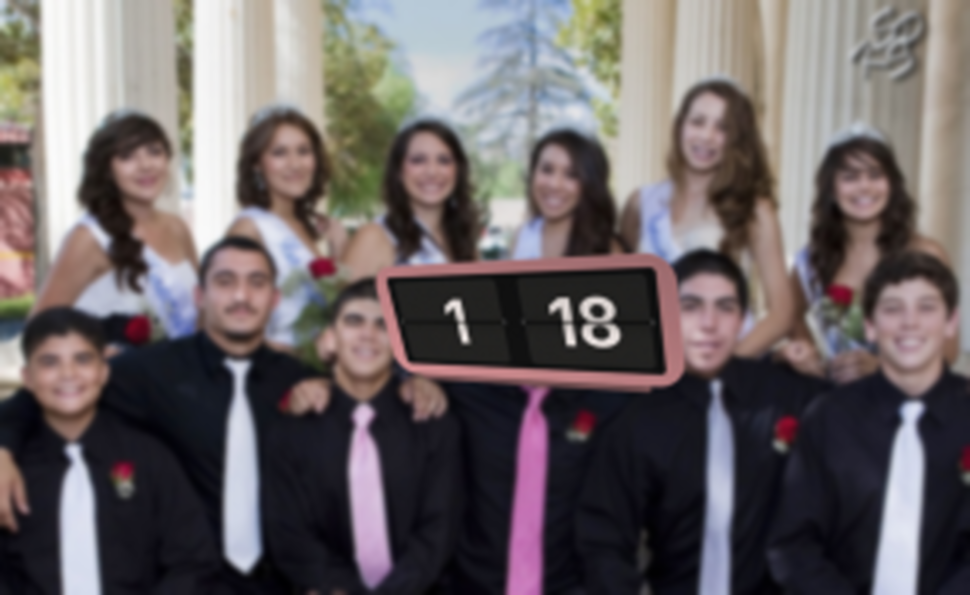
{"hour": 1, "minute": 18}
